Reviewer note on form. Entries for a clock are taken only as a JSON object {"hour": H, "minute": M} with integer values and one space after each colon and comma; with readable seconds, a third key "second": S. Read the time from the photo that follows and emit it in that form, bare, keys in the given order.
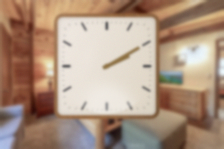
{"hour": 2, "minute": 10}
